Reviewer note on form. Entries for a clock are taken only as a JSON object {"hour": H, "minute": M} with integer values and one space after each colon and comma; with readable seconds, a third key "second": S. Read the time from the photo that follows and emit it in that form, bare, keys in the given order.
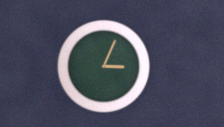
{"hour": 3, "minute": 4}
